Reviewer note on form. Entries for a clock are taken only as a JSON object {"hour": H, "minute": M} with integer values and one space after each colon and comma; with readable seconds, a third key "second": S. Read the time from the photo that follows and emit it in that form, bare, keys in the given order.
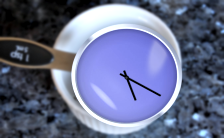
{"hour": 5, "minute": 20}
